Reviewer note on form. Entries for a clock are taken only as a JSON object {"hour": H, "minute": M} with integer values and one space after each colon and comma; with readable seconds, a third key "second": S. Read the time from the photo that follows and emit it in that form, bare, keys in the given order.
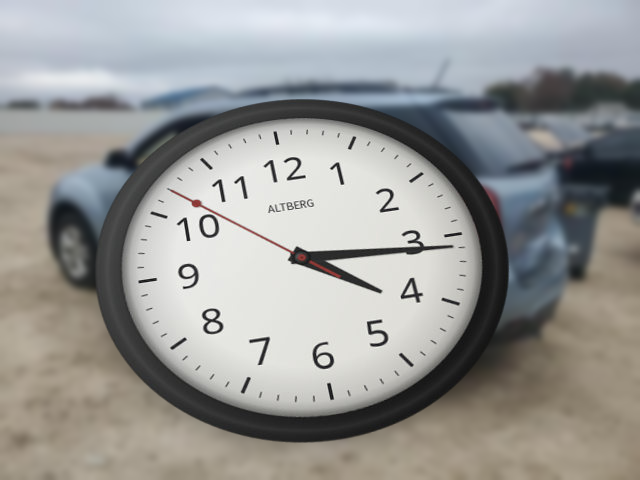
{"hour": 4, "minute": 15, "second": 52}
